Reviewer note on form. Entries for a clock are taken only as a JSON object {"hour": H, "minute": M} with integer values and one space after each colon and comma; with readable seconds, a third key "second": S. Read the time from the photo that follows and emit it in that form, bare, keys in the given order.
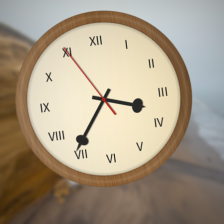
{"hour": 3, "minute": 35, "second": 55}
